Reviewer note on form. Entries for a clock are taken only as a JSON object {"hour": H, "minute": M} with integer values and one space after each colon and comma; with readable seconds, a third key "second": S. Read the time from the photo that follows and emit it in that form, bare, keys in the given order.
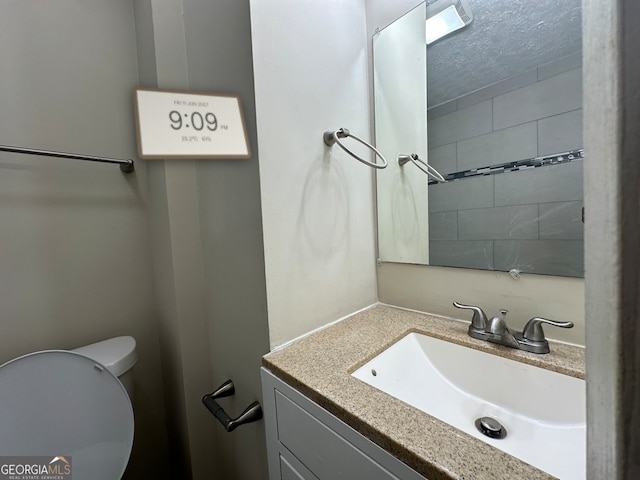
{"hour": 9, "minute": 9}
